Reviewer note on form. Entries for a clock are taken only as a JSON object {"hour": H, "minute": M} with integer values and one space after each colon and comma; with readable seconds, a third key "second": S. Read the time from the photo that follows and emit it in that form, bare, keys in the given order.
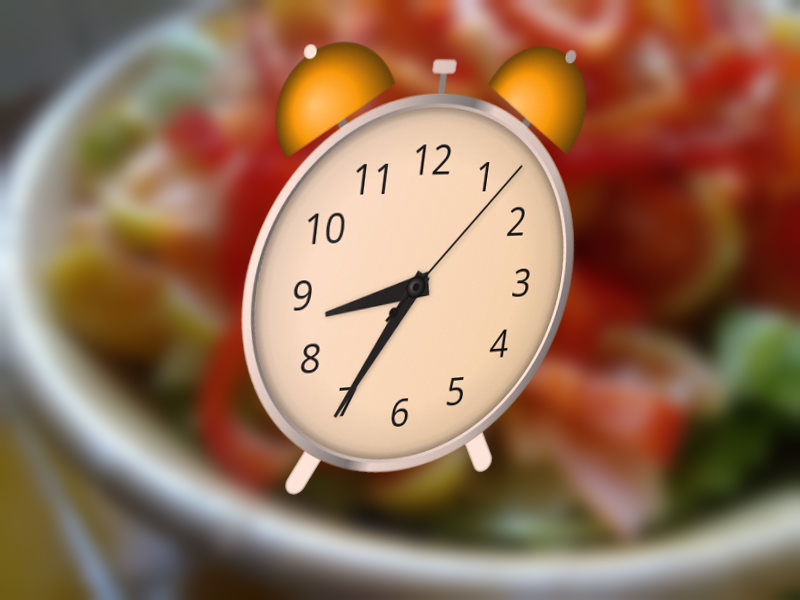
{"hour": 8, "minute": 35, "second": 7}
